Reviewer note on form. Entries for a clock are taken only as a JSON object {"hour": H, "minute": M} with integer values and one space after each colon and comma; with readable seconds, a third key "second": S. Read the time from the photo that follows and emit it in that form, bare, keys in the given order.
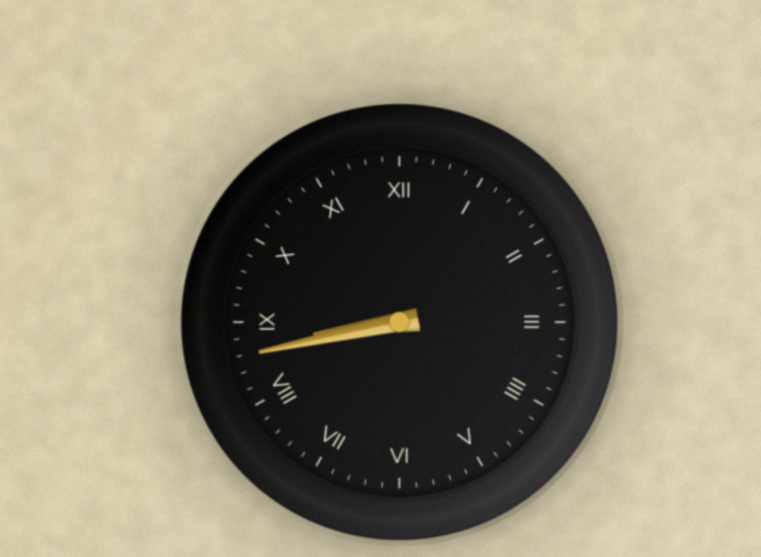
{"hour": 8, "minute": 43}
